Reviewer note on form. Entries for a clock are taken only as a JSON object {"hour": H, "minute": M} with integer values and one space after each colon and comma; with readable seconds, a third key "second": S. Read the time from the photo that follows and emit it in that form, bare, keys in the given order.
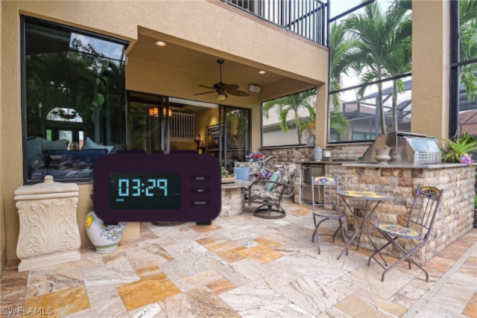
{"hour": 3, "minute": 29}
